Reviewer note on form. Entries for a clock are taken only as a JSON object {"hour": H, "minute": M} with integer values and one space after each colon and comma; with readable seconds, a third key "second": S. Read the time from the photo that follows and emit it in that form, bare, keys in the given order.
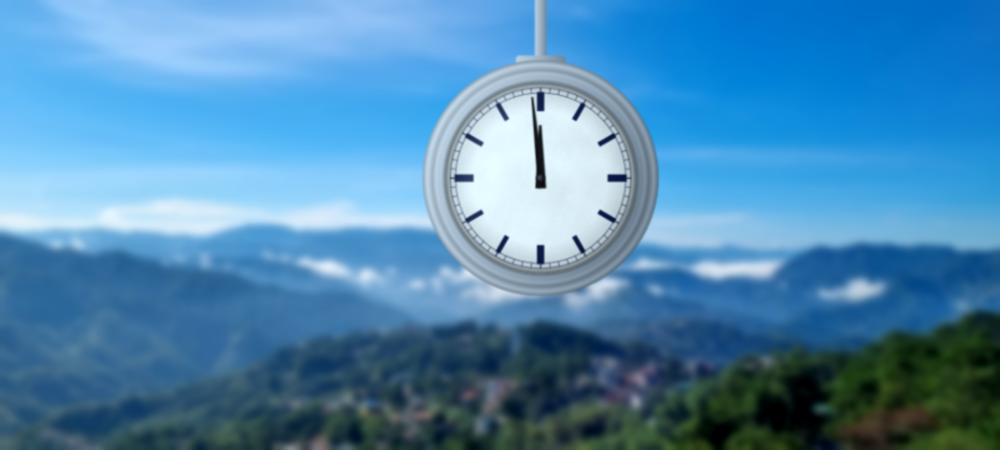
{"hour": 11, "minute": 59}
